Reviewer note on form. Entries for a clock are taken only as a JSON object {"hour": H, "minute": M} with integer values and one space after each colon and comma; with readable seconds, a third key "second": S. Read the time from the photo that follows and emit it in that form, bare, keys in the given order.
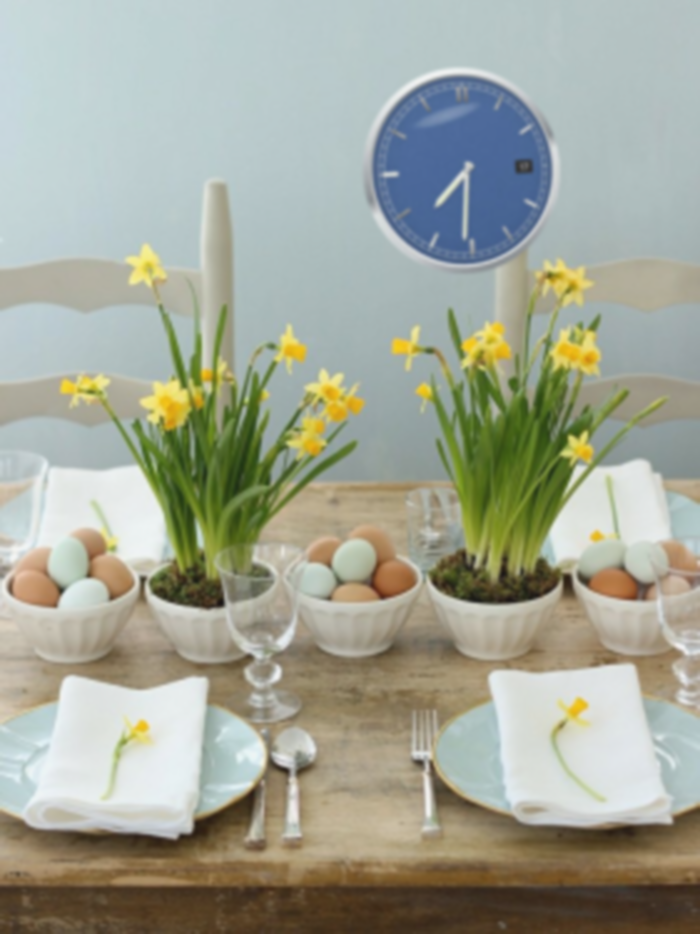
{"hour": 7, "minute": 31}
